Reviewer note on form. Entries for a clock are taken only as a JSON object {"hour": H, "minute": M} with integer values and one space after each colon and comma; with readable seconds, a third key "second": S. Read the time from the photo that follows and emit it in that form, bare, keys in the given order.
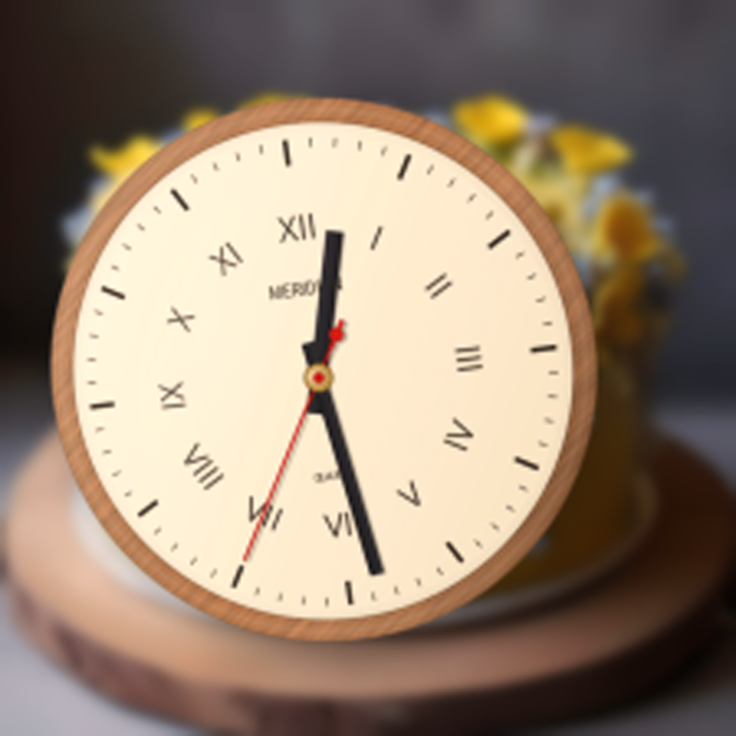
{"hour": 12, "minute": 28, "second": 35}
